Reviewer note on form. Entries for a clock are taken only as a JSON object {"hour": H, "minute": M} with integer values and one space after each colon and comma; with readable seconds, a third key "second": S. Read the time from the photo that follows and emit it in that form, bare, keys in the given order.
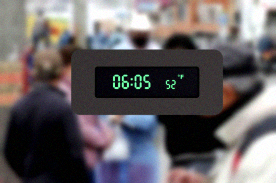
{"hour": 6, "minute": 5}
